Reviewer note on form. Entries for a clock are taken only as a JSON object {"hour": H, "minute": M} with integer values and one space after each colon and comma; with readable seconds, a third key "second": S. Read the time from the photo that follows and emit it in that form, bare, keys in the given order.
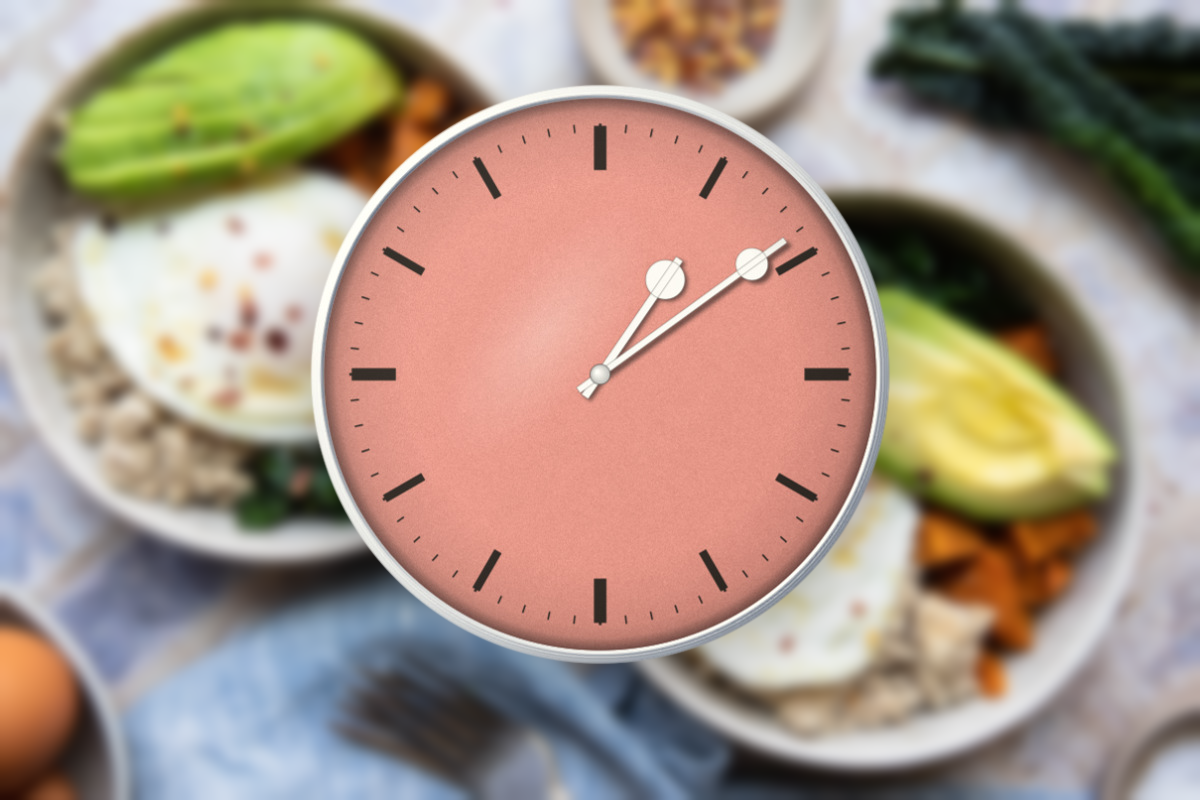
{"hour": 1, "minute": 9}
